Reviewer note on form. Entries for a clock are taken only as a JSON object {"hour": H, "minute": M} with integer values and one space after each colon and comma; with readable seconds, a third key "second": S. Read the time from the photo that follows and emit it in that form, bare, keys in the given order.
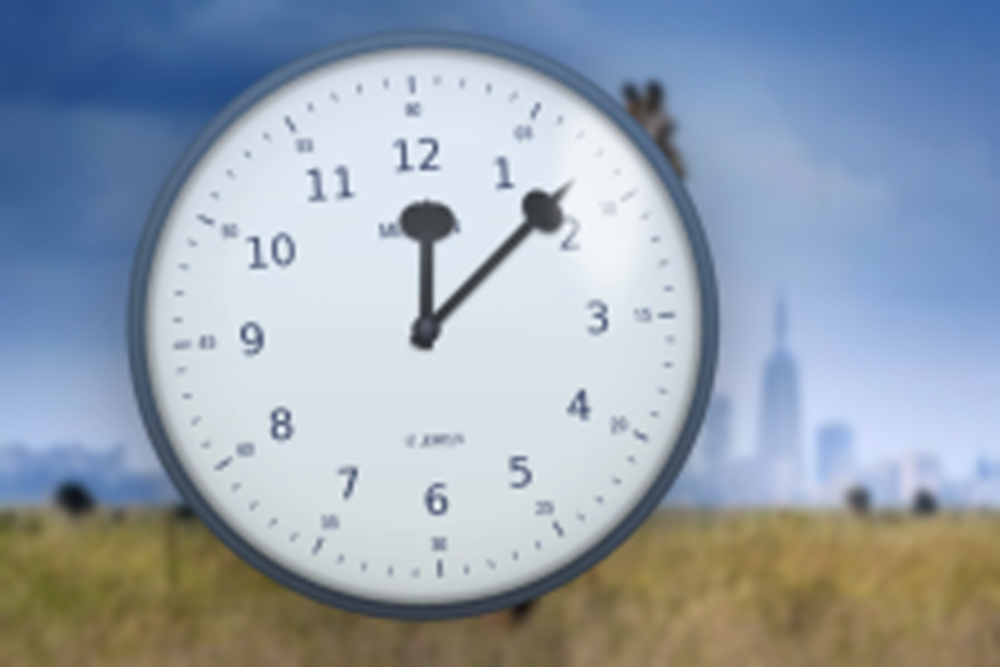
{"hour": 12, "minute": 8}
